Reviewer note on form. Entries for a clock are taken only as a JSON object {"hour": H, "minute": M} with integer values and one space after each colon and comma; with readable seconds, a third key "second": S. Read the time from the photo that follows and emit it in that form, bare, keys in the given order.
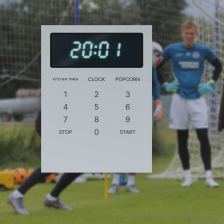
{"hour": 20, "minute": 1}
